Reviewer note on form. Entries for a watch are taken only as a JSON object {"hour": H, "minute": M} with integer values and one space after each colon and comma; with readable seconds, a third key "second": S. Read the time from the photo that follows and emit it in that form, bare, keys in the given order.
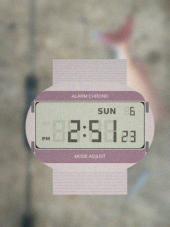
{"hour": 2, "minute": 51, "second": 23}
